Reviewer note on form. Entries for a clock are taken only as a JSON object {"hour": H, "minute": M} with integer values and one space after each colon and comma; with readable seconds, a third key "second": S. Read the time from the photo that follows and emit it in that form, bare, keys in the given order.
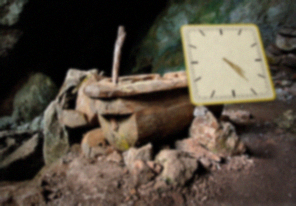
{"hour": 4, "minute": 24}
